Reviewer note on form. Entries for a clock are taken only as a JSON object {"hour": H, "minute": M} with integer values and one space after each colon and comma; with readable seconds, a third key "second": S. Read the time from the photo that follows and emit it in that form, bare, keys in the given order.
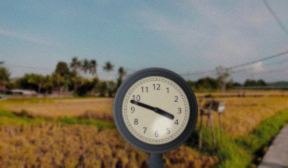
{"hour": 3, "minute": 48}
